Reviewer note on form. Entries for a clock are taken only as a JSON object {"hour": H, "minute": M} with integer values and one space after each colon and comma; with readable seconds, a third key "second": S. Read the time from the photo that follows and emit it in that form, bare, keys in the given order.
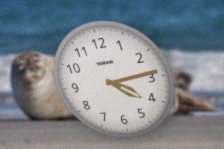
{"hour": 4, "minute": 14}
